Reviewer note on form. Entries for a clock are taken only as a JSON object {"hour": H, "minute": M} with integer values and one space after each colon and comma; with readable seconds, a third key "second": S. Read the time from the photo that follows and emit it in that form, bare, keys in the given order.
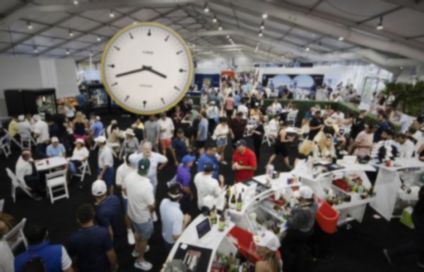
{"hour": 3, "minute": 42}
